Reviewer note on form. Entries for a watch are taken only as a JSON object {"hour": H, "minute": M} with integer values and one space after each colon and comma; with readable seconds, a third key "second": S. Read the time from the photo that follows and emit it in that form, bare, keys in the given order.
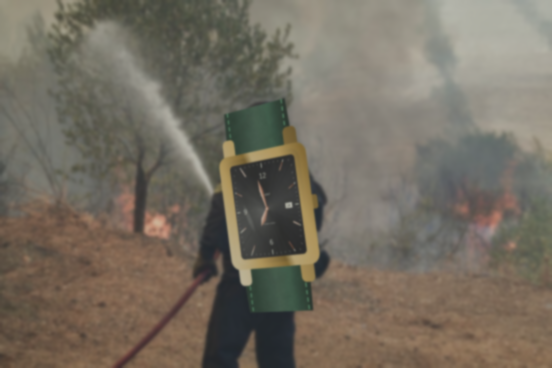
{"hour": 6, "minute": 58}
